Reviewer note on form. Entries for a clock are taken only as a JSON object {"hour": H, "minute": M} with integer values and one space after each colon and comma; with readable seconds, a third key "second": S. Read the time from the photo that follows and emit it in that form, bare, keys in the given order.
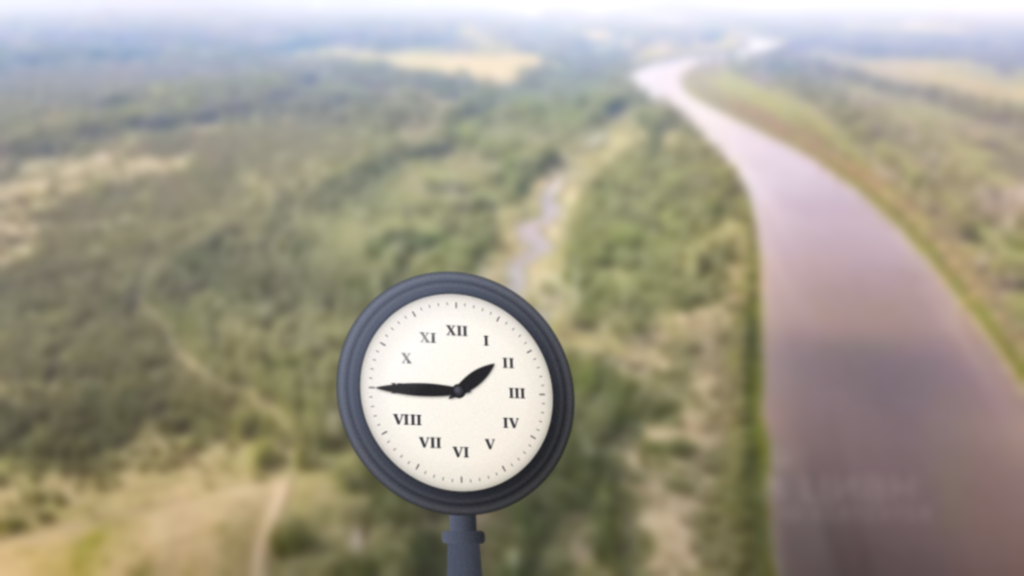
{"hour": 1, "minute": 45}
